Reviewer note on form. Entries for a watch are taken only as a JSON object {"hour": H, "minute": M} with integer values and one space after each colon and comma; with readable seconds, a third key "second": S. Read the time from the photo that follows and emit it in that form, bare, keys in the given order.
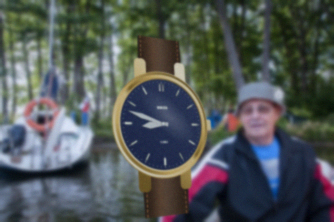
{"hour": 8, "minute": 48}
